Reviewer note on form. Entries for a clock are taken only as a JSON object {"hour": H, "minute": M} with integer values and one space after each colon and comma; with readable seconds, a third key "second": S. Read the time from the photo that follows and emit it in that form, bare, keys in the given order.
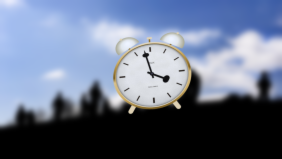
{"hour": 3, "minute": 58}
